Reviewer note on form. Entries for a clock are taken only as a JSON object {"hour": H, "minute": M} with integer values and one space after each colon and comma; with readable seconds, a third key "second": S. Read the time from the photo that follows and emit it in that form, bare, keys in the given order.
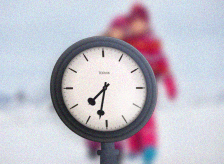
{"hour": 7, "minute": 32}
